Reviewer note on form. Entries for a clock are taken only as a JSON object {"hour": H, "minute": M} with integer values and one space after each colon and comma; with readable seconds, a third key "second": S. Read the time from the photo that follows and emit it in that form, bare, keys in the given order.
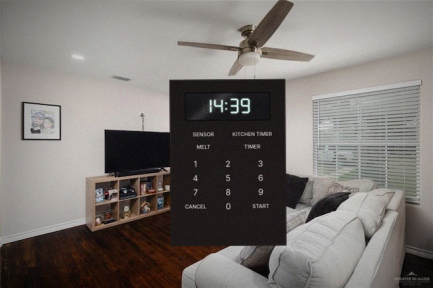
{"hour": 14, "minute": 39}
